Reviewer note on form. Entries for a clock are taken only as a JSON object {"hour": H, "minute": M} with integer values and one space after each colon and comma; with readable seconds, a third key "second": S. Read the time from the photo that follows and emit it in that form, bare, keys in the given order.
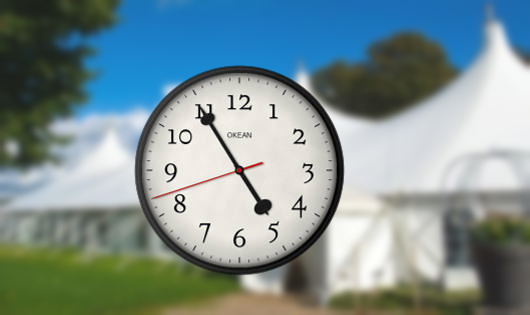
{"hour": 4, "minute": 54, "second": 42}
